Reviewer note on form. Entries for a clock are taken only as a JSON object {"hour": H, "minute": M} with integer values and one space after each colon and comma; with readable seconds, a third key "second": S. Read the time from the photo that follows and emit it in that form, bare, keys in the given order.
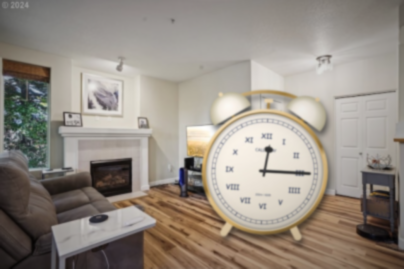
{"hour": 12, "minute": 15}
